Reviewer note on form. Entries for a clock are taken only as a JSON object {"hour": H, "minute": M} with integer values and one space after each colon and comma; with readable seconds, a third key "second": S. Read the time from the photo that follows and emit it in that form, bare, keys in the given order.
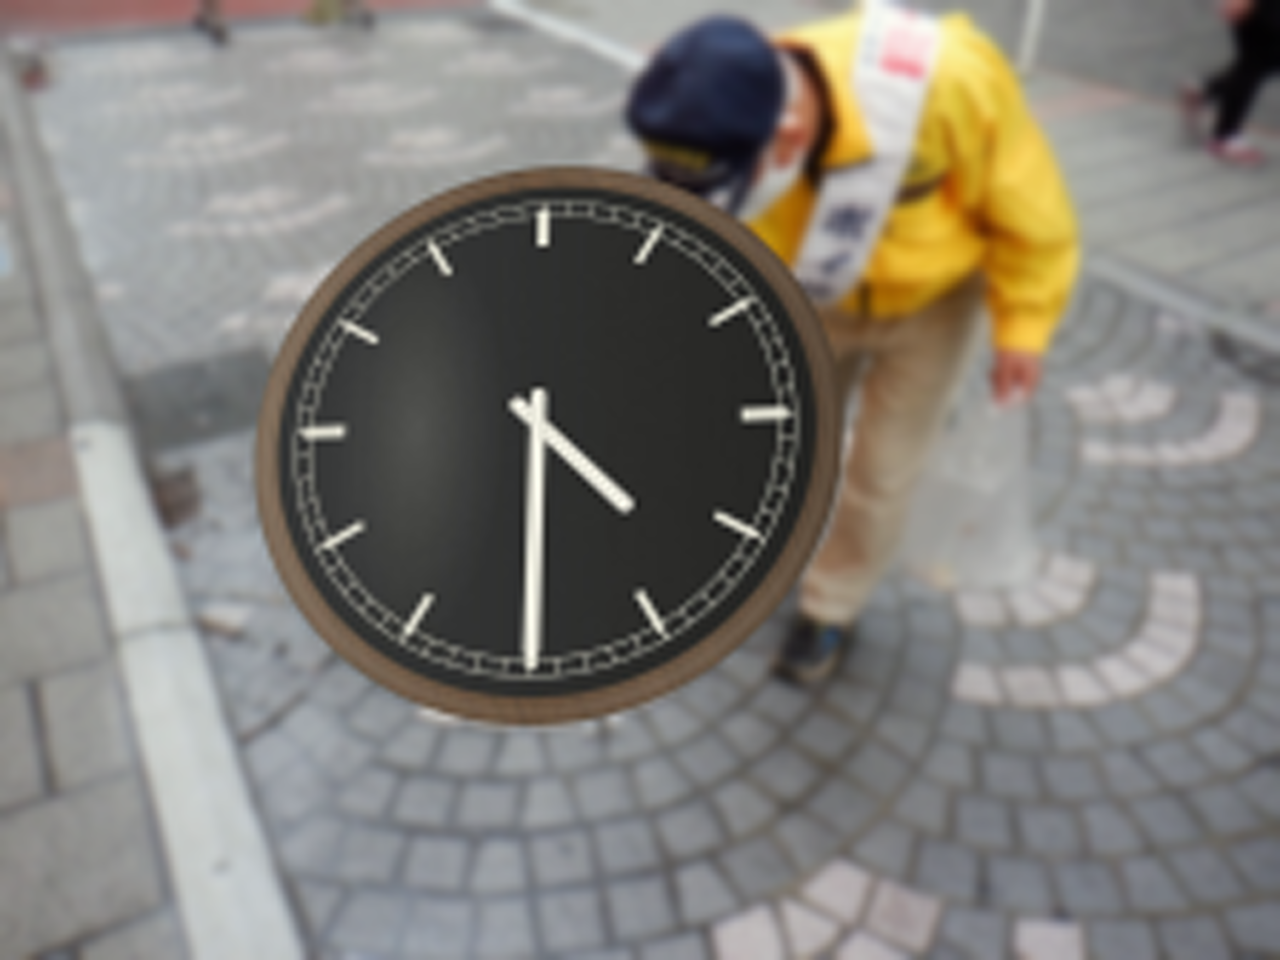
{"hour": 4, "minute": 30}
